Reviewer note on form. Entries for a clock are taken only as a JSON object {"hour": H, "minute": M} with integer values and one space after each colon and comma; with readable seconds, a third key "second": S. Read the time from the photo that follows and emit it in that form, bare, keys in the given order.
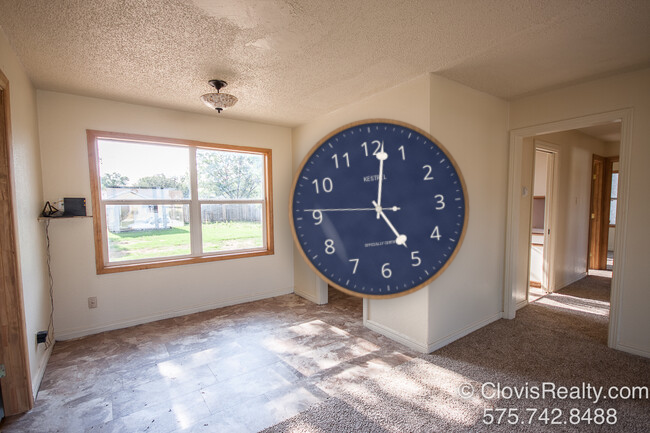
{"hour": 5, "minute": 1, "second": 46}
